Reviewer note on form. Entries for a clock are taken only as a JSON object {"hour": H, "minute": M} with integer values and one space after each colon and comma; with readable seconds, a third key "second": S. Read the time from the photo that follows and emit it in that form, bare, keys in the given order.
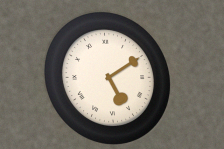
{"hour": 5, "minute": 10}
